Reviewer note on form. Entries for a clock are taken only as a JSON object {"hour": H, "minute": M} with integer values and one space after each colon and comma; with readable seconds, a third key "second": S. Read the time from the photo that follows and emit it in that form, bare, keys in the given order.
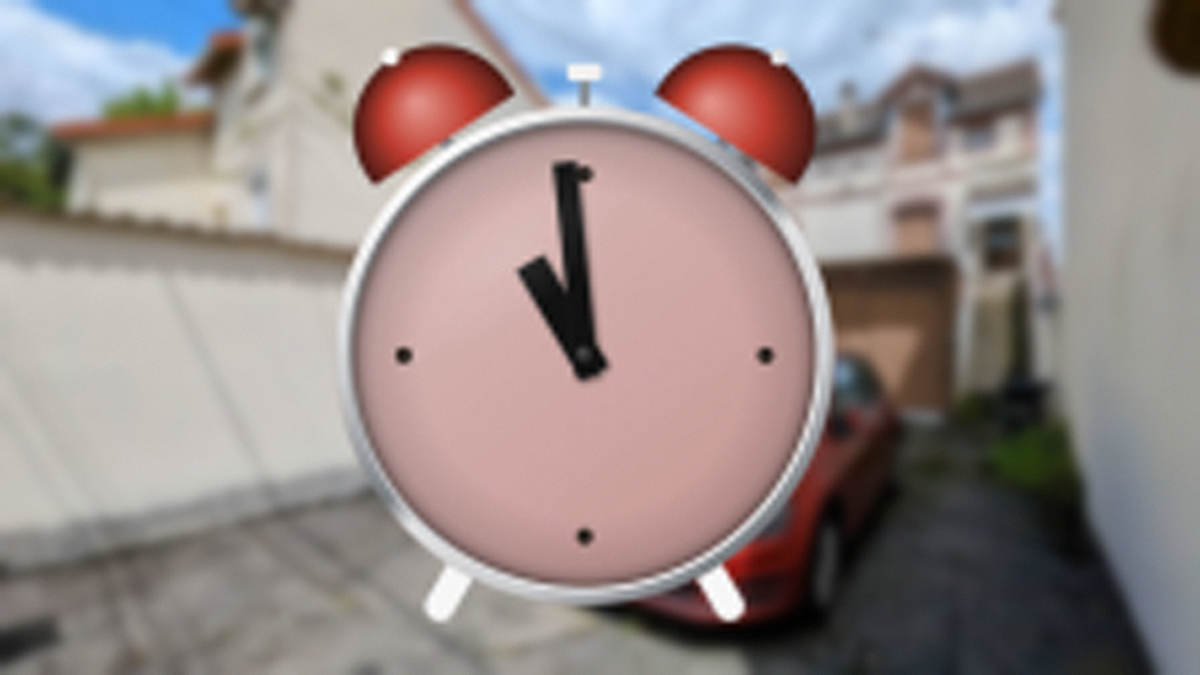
{"hour": 10, "minute": 59}
